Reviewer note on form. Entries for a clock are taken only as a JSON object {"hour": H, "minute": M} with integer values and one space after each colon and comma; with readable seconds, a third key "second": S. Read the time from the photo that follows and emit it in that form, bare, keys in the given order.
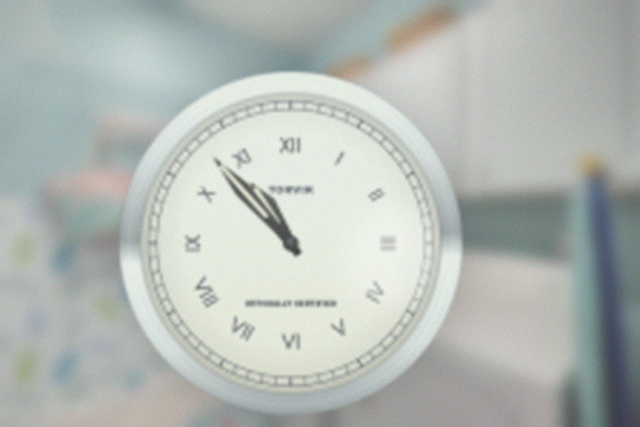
{"hour": 10, "minute": 53}
